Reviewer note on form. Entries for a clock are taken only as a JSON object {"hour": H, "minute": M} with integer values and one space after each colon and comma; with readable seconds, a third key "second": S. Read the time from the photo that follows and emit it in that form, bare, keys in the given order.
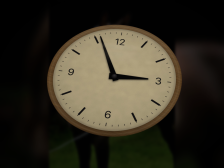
{"hour": 2, "minute": 56}
